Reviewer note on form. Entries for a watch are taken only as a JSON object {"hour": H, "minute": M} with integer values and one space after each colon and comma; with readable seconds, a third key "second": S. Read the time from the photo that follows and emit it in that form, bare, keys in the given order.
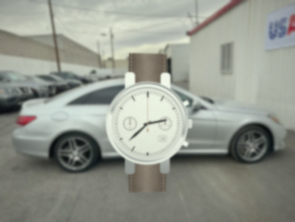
{"hour": 2, "minute": 38}
